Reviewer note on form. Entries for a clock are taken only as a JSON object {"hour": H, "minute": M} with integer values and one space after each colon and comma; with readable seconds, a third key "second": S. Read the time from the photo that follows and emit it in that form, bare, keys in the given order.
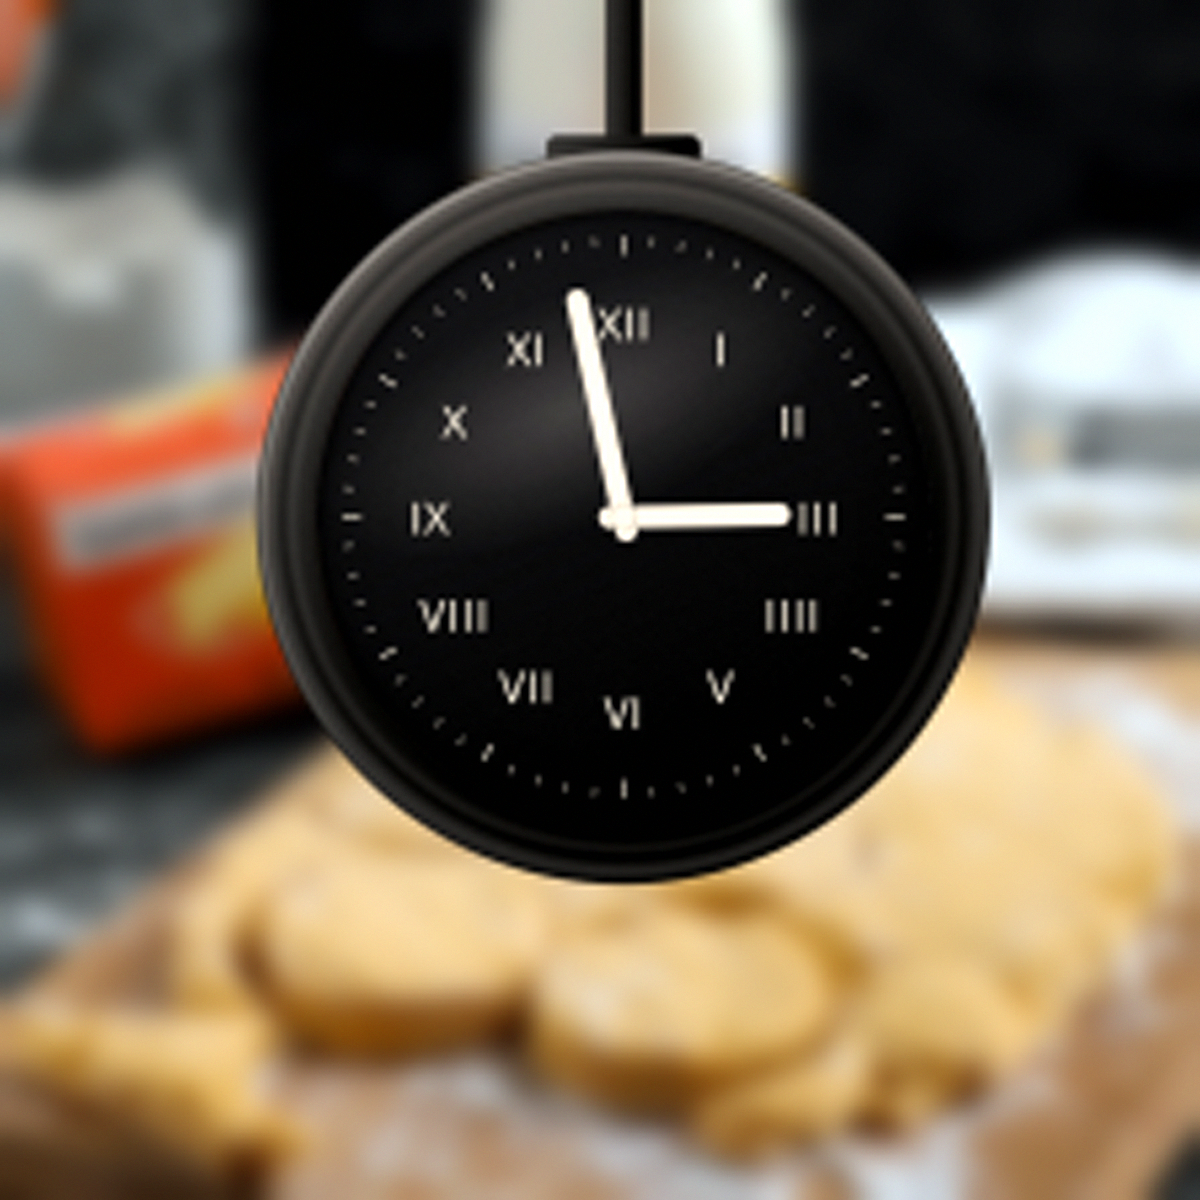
{"hour": 2, "minute": 58}
